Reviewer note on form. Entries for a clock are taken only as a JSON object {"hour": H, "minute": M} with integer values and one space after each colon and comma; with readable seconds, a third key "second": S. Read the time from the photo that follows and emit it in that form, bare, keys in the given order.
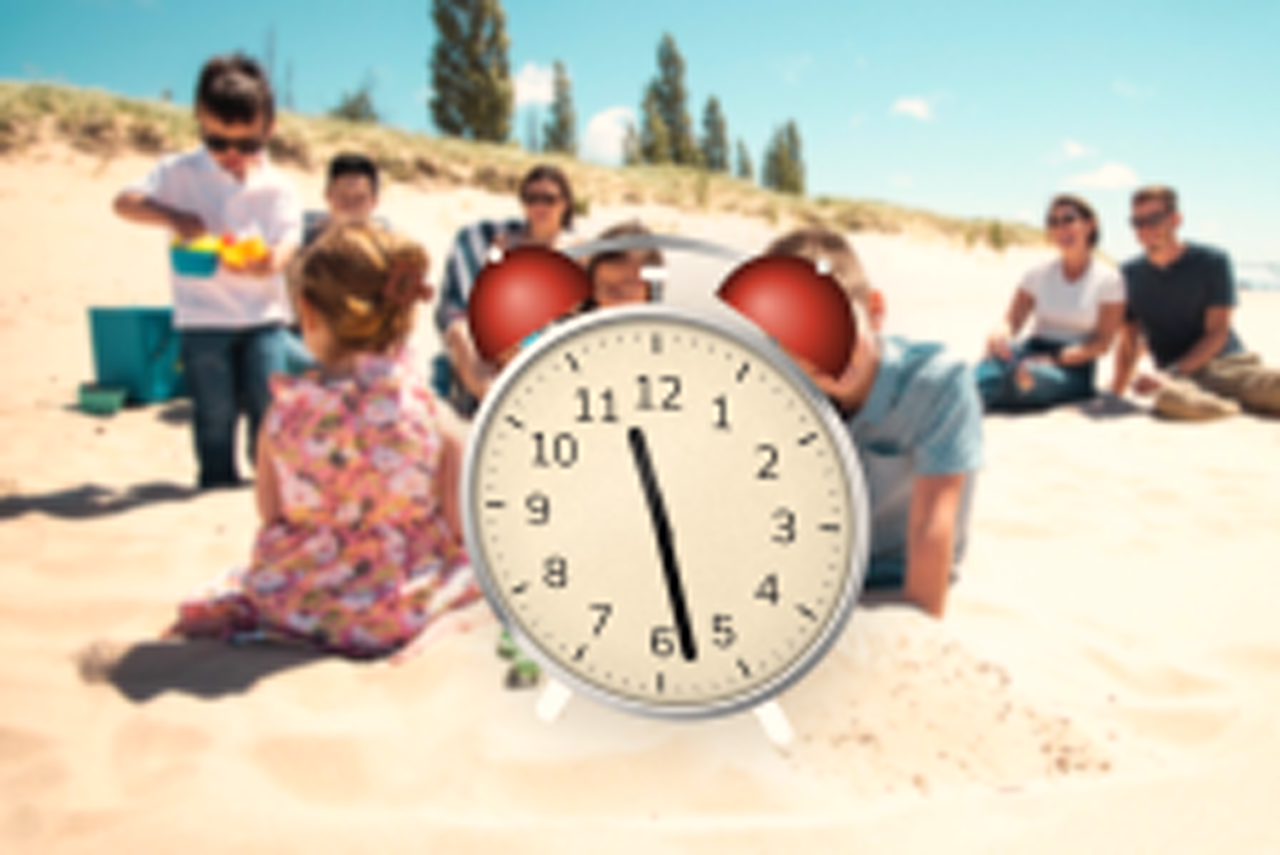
{"hour": 11, "minute": 28}
